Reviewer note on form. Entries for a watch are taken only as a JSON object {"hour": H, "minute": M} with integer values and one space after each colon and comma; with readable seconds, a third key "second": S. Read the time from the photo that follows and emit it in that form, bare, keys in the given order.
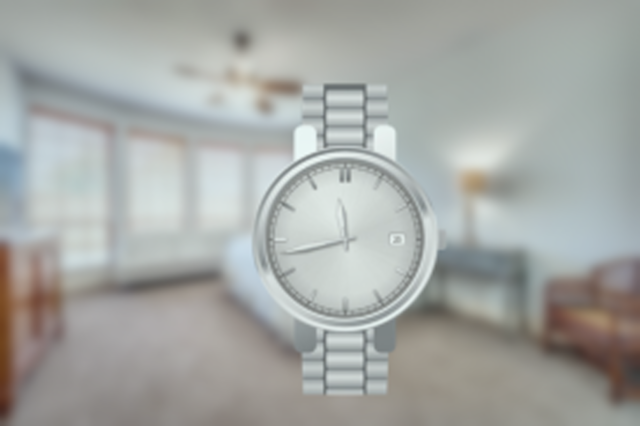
{"hour": 11, "minute": 43}
